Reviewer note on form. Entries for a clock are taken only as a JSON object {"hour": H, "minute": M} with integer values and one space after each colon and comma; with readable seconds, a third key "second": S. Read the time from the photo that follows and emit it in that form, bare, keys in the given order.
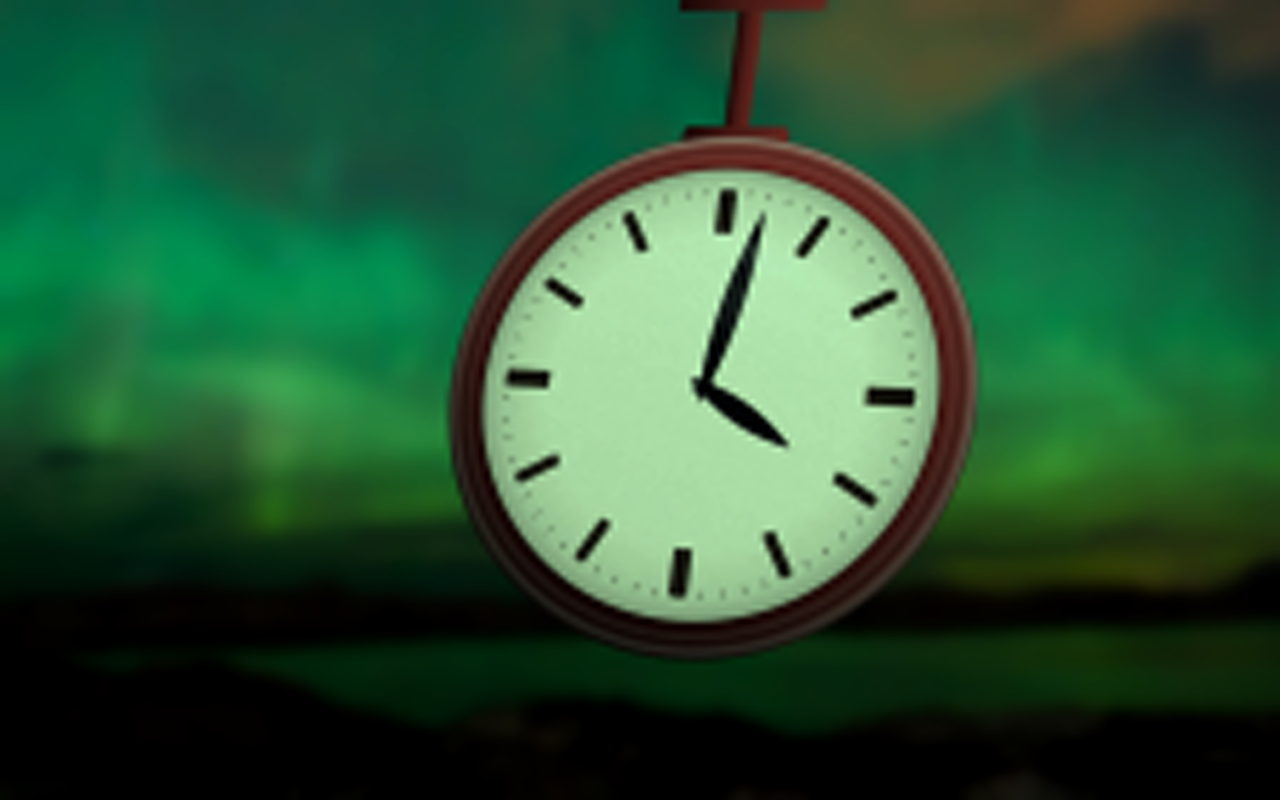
{"hour": 4, "minute": 2}
